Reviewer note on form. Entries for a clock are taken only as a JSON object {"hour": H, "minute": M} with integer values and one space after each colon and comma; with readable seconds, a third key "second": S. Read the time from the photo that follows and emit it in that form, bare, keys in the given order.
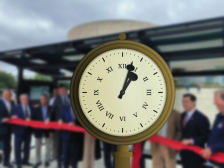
{"hour": 1, "minute": 3}
